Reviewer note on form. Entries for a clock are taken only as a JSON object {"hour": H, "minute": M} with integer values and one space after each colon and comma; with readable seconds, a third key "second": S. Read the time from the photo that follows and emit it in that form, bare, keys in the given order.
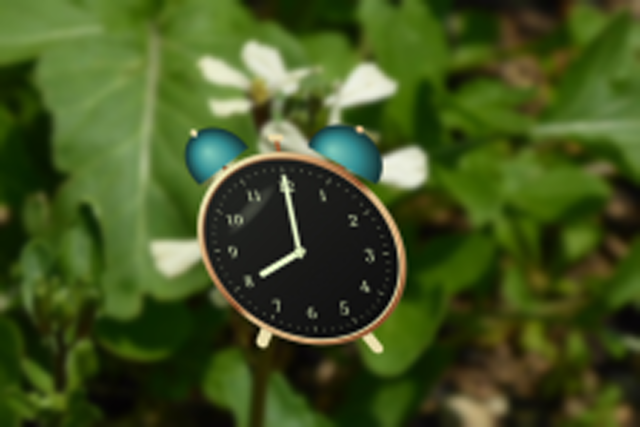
{"hour": 8, "minute": 0}
